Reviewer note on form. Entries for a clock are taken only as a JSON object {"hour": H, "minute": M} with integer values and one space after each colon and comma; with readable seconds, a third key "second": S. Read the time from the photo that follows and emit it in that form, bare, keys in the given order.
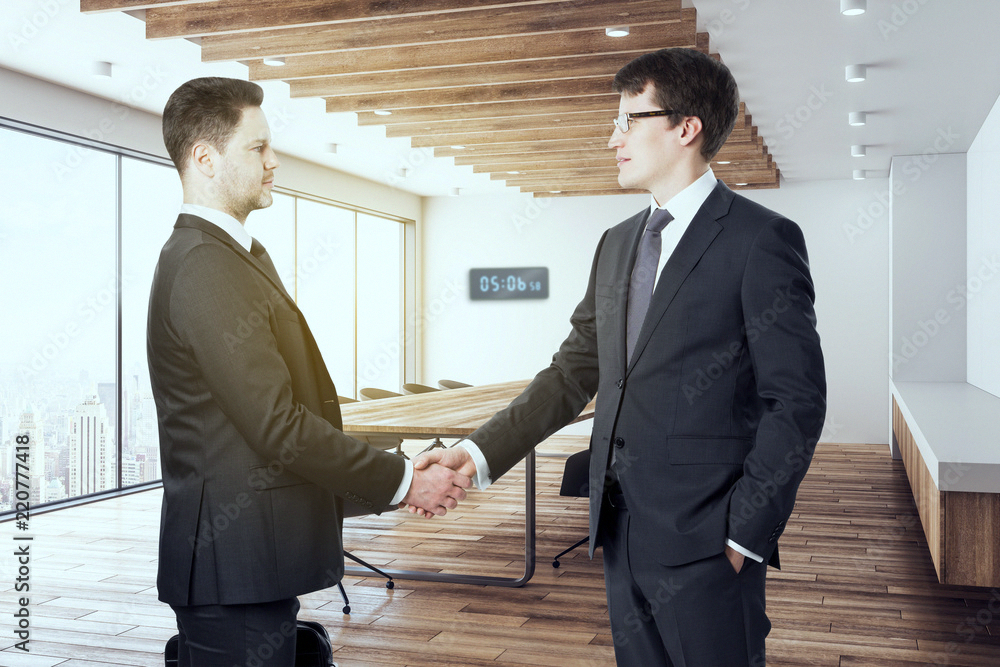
{"hour": 5, "minute": 6}
